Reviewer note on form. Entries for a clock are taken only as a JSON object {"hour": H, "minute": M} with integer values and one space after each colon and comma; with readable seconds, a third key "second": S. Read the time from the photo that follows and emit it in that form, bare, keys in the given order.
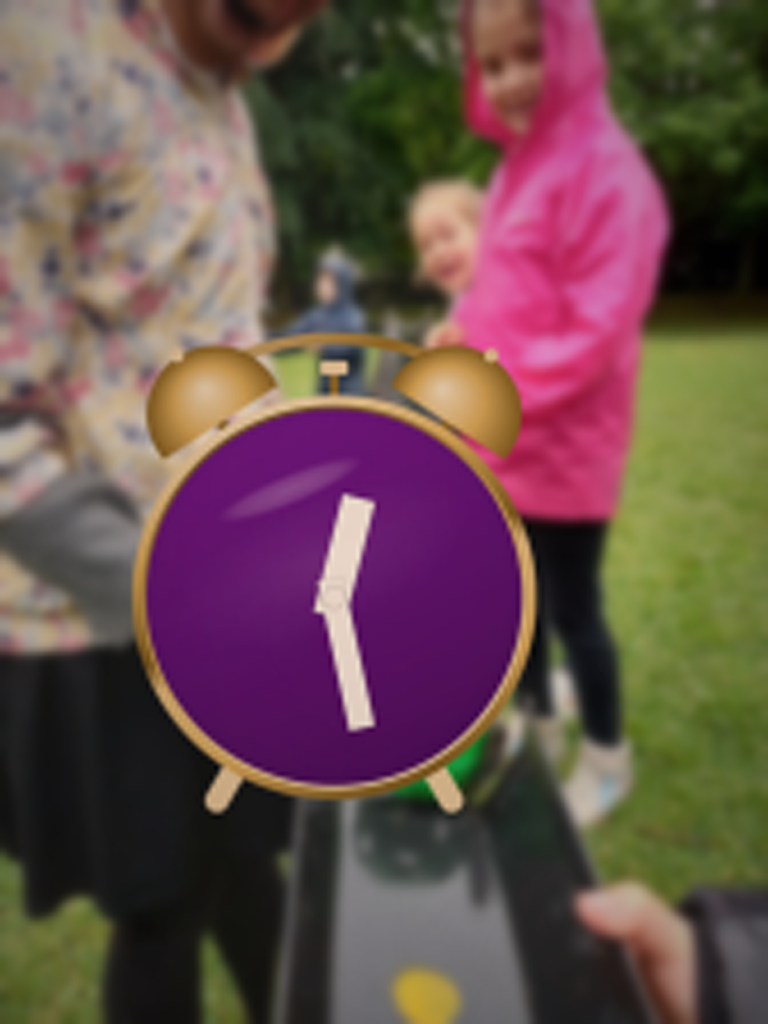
{"hour": 12, "minute": 28}
